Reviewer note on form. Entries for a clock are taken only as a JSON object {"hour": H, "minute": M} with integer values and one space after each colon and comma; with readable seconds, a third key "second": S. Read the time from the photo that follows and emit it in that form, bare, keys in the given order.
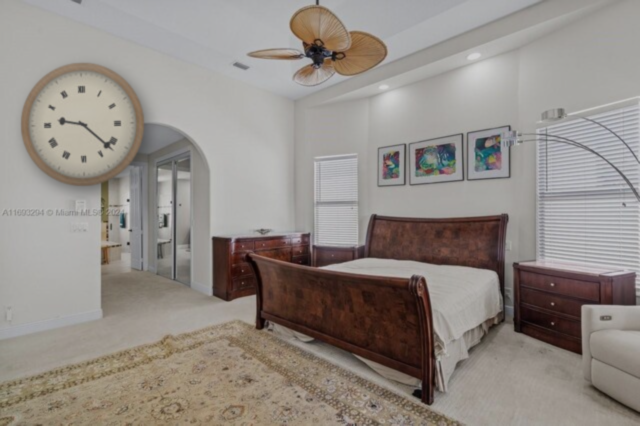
{"hour": 9, "minute": 22}
